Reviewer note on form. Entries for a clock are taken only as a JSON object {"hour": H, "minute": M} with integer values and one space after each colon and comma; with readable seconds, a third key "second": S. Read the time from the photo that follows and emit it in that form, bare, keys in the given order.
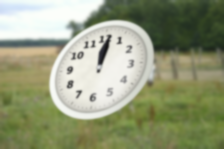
{"hour": 12, "minute": 1}
